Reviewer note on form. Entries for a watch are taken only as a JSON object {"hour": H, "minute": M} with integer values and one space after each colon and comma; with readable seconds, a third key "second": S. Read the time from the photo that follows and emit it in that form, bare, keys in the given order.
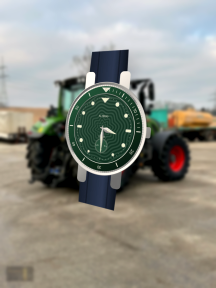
{"hour": 3, "minute": 30}
